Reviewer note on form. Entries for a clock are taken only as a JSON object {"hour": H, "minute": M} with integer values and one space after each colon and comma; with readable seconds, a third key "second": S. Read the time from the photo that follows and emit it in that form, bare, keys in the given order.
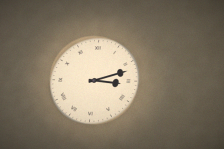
{"hour": 3, "minute": 12}
